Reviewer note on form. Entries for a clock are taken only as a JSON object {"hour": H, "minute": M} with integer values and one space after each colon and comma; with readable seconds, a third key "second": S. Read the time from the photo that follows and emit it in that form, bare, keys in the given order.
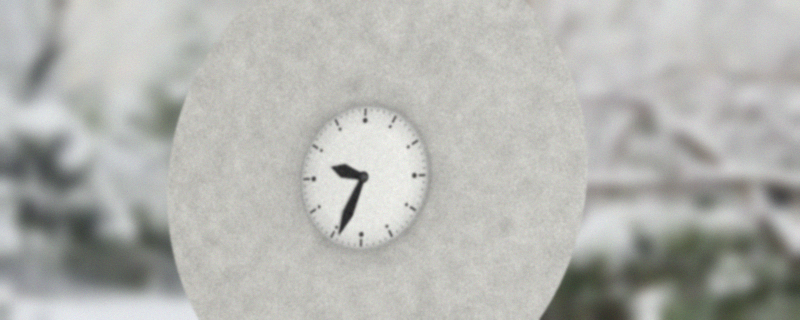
{"hour": 9, "minute": 34}
